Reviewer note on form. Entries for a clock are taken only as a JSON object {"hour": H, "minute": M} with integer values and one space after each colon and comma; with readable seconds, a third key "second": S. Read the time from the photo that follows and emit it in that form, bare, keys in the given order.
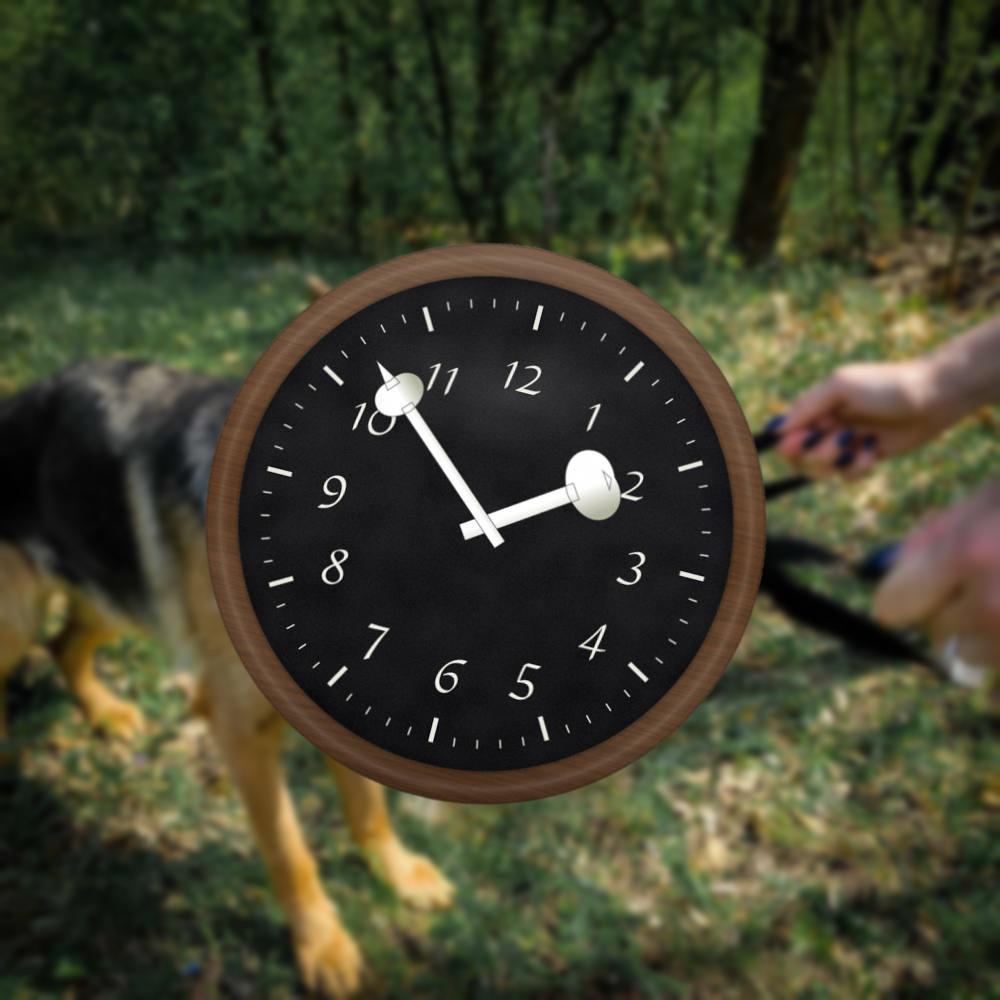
{"hour": 1, "minute": 52}
